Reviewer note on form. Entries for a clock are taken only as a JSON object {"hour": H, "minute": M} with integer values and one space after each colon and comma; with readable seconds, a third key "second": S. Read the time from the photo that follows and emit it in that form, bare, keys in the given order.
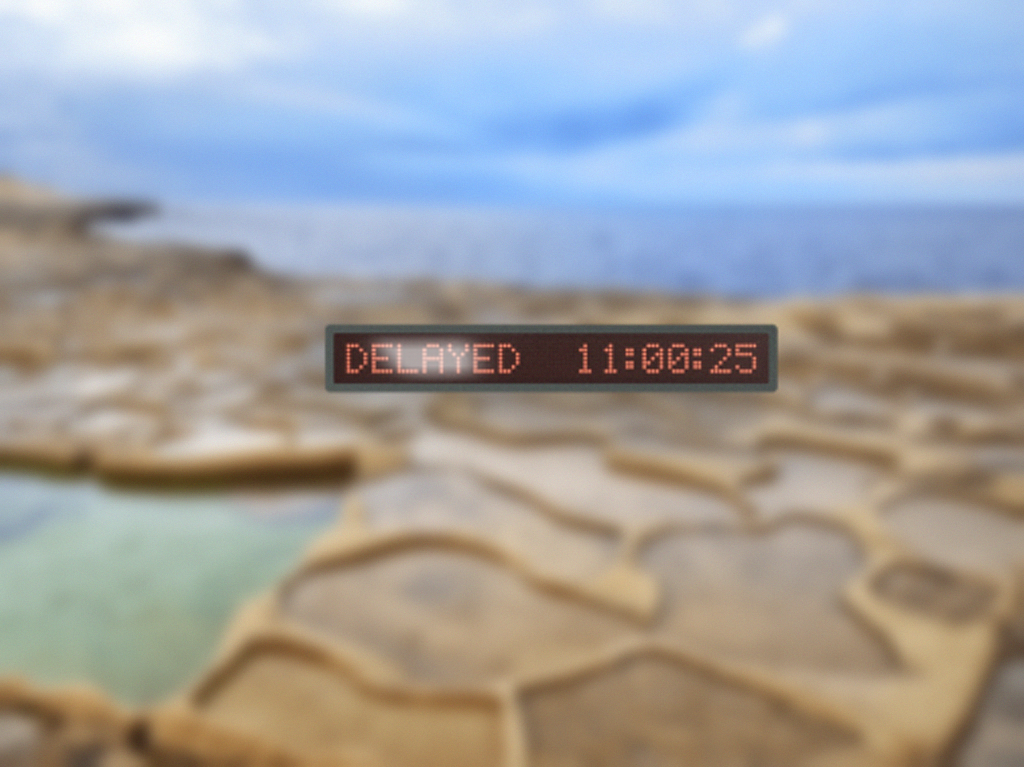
{"hour": 11, "minute": 0, "second": 25}
